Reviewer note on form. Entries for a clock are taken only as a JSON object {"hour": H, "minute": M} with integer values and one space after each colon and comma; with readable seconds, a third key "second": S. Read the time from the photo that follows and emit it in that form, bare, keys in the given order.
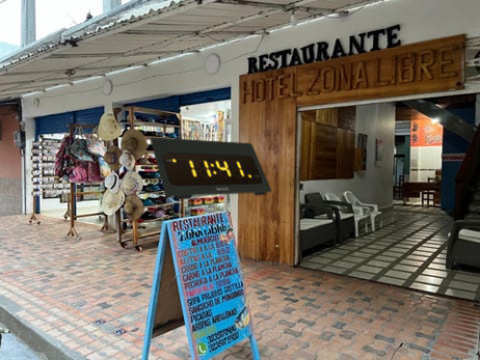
{"hour": 11, "minute": 41}
